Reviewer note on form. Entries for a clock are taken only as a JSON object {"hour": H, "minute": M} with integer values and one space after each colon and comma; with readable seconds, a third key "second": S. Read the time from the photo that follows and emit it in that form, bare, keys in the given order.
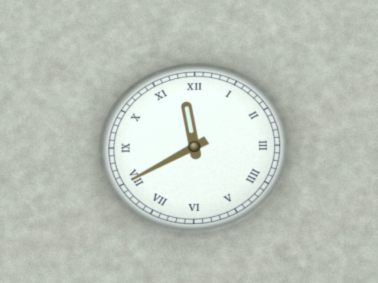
{"hour": 11, "minute": 40}
